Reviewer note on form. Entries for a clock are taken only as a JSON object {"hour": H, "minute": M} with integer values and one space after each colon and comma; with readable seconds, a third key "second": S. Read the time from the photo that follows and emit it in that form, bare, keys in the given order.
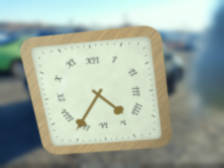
{"hour": 4, "minute": 36}
